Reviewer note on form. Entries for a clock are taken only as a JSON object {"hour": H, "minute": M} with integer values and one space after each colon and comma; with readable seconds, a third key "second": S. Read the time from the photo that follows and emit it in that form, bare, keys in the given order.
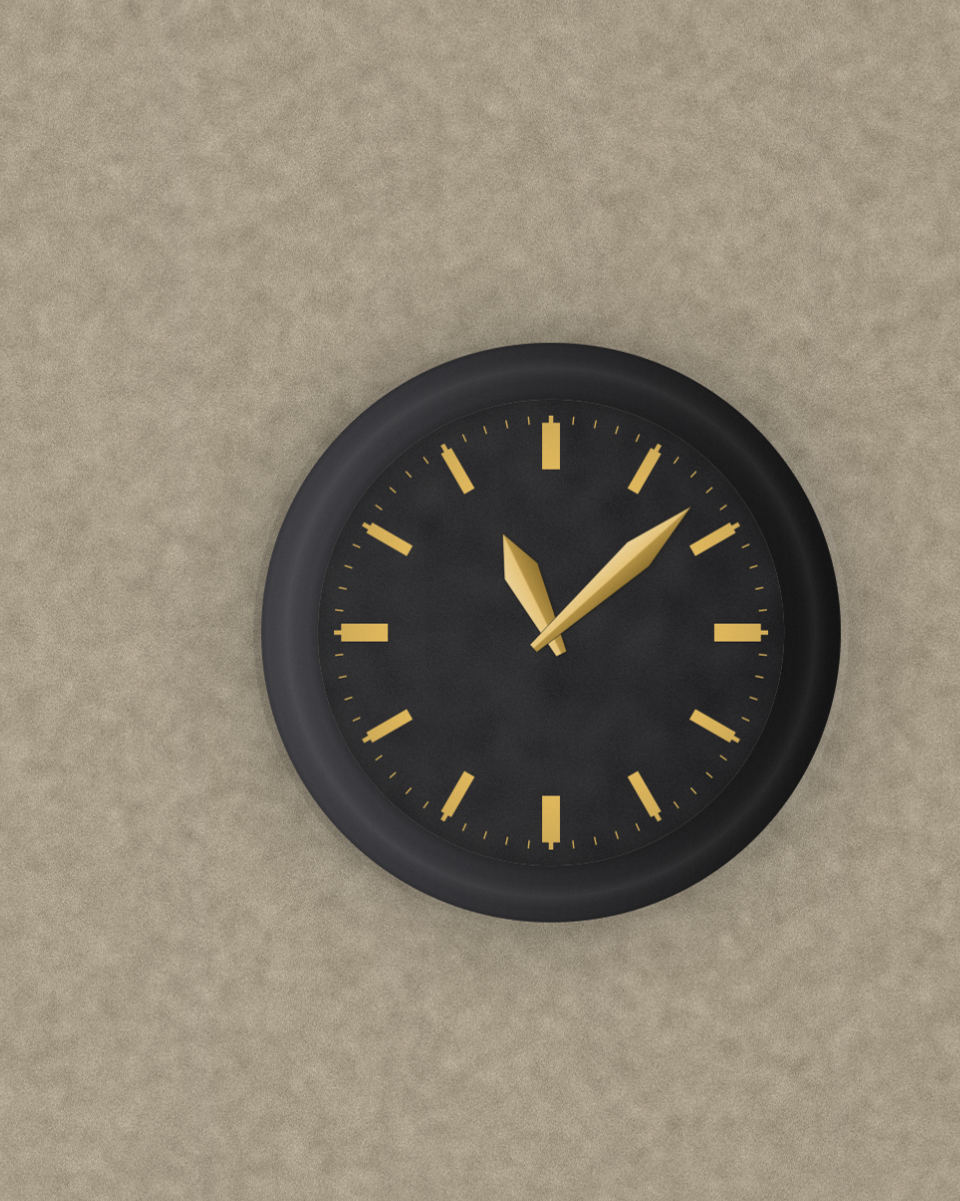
{"hour": 11, "minute": 8}
